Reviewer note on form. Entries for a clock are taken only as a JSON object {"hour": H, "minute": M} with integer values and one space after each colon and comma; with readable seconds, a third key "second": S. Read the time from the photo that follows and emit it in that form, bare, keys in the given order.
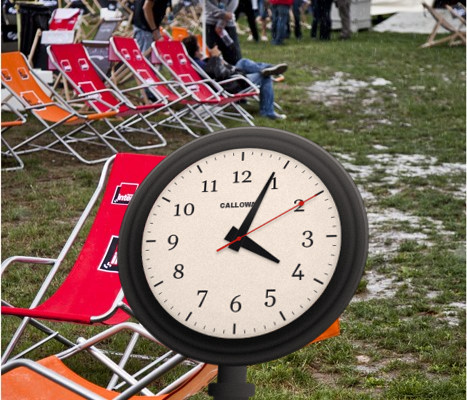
{"hour": 4, "minute": 4, "second": 10}
